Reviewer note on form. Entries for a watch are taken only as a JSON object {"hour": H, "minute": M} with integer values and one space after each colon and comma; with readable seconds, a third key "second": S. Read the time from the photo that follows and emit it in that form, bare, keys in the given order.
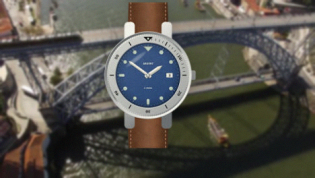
{"hour": 1, "minute": 51}
